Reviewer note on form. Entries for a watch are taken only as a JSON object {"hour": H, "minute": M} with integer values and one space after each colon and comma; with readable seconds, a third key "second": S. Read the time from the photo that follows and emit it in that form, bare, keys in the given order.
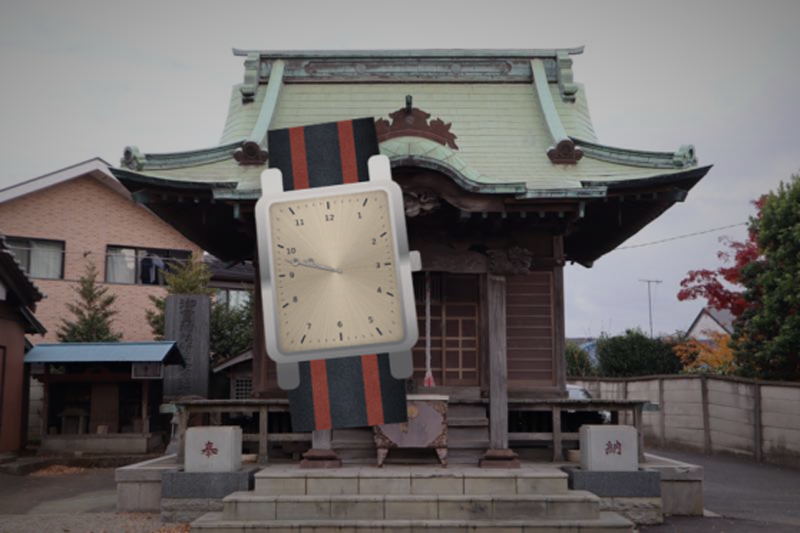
{"hour": 9, "minute": 48}
